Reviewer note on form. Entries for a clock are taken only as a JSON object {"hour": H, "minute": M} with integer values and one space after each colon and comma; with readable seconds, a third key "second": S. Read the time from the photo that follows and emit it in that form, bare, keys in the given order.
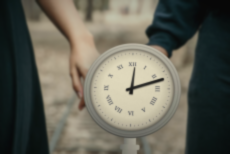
{"hour": 12, "minute": 12}
